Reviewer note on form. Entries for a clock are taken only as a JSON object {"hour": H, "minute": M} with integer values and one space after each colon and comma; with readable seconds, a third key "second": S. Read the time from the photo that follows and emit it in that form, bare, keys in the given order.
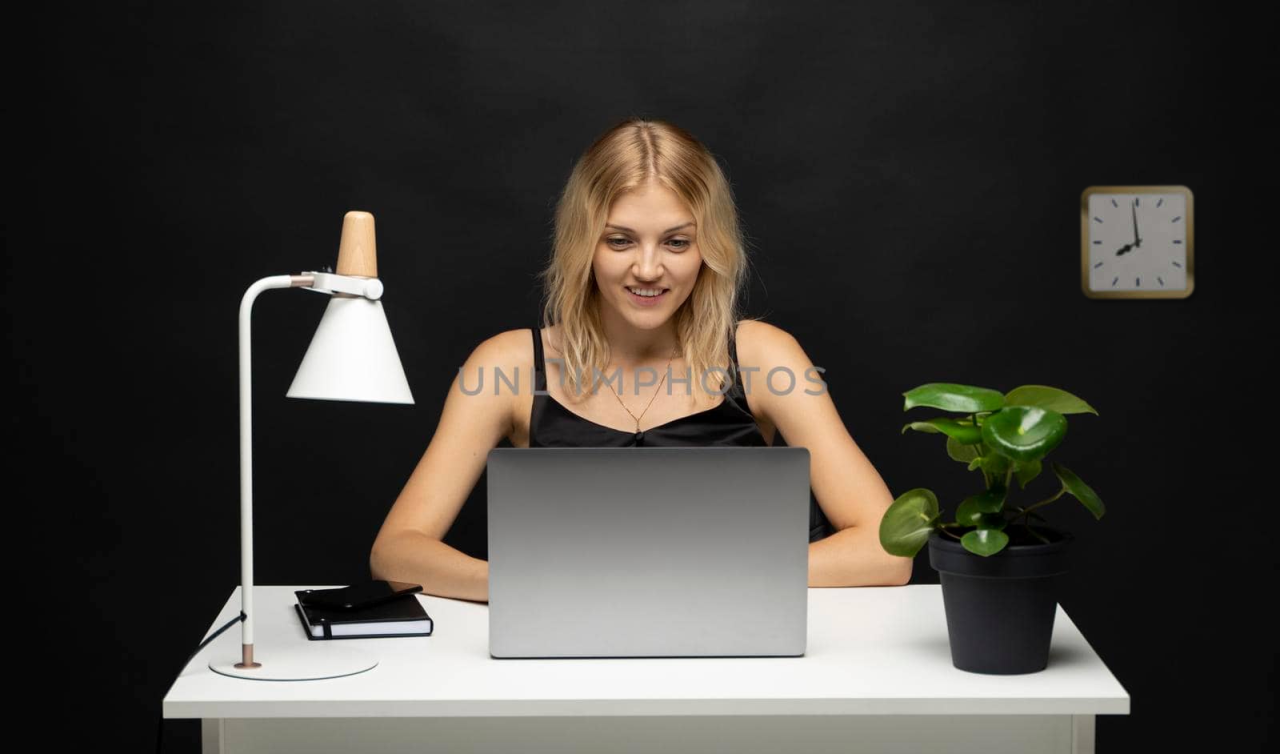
{"hour": 7, "minute": 59}
